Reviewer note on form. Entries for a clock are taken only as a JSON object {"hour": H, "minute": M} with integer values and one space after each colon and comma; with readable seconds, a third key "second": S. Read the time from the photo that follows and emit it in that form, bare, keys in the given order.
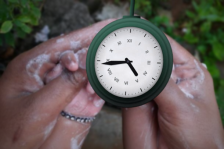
{"hour": 4, "minute": 44}
